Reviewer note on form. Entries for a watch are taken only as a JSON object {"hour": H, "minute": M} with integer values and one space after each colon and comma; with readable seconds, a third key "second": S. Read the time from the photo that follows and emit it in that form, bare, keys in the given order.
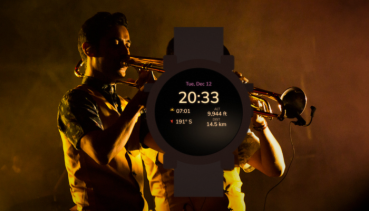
{"hour": 20, "minute": 33}
